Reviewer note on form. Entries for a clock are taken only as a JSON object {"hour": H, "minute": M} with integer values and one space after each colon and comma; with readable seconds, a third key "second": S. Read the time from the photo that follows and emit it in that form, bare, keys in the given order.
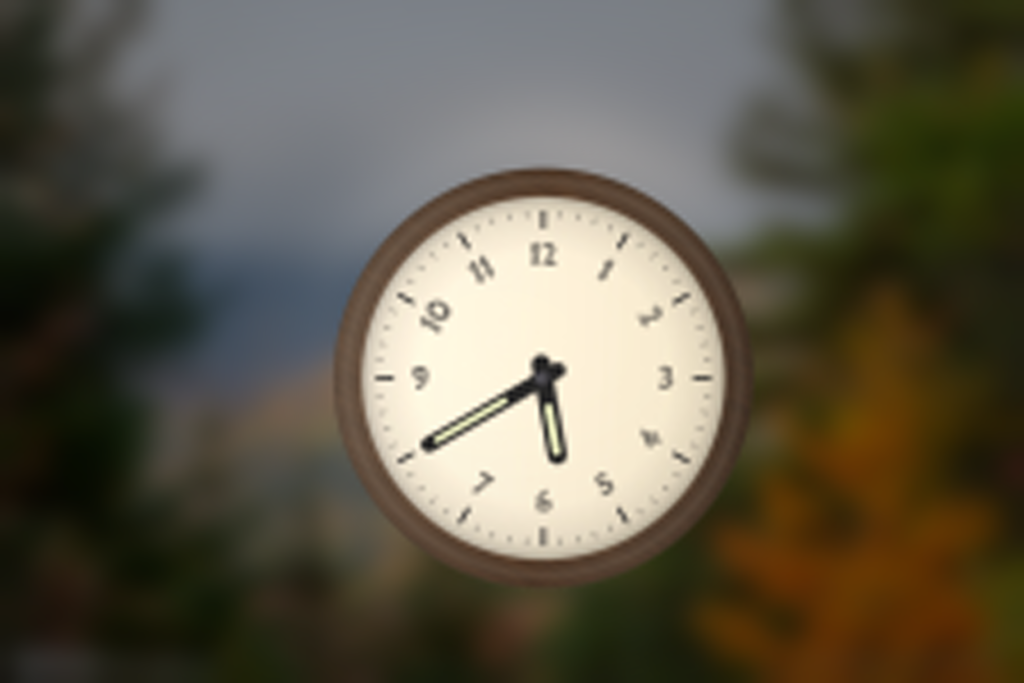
{"hour": 5, "minute": 40}
